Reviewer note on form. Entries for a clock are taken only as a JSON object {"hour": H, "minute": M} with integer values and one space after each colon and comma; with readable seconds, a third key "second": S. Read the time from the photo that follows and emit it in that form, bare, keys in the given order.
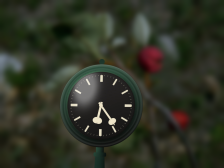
{"hour": 6, "minute": 24}
